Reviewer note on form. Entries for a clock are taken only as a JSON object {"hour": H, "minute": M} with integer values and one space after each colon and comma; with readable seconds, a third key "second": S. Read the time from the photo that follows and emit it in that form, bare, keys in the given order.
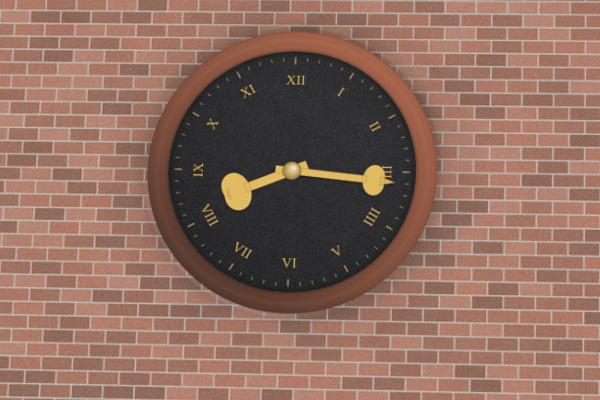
{"hour": 8, "minute": 16}
